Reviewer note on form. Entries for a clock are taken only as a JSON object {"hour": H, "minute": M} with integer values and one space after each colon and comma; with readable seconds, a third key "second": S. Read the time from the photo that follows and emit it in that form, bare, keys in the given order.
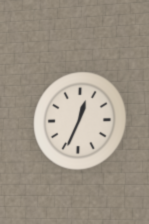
{"hour": 12, "minute": 34}
